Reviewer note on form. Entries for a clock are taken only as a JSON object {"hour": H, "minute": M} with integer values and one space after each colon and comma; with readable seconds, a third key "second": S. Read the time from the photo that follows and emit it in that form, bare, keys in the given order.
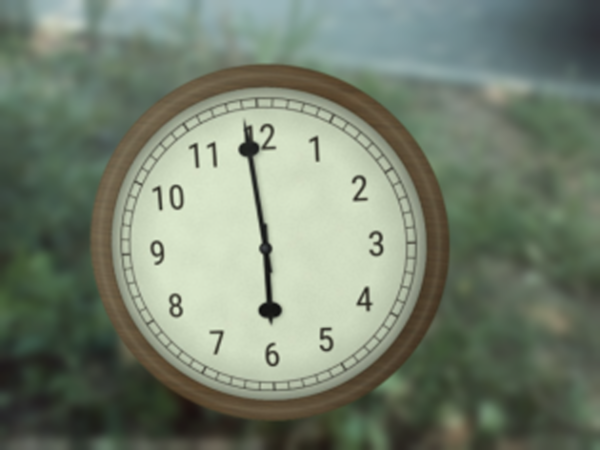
{"hour": 5, "minute": 59}
